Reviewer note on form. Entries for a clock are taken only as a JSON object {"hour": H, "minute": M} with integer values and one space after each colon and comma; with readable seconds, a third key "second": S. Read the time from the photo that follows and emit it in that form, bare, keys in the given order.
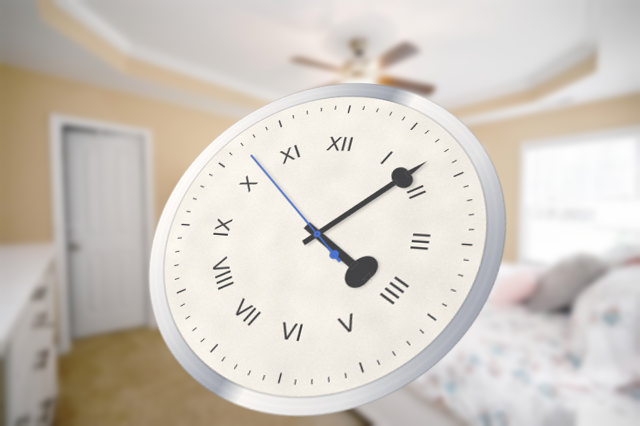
{"hour": 4, "minute": 7, "second": 52}
